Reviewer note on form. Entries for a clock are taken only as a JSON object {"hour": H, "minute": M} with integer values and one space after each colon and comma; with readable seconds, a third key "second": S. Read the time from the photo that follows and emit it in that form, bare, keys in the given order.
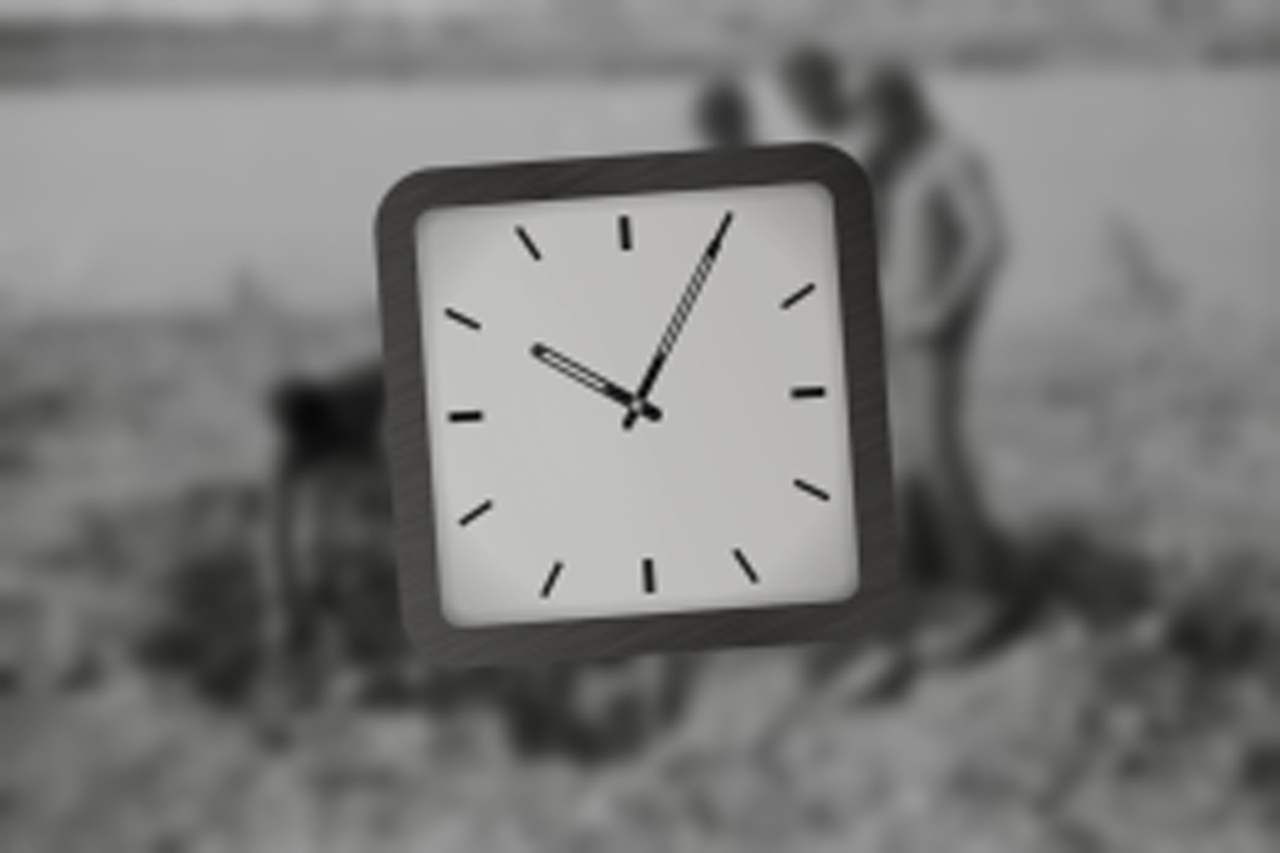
{"hour": 10, "minute": 5}
